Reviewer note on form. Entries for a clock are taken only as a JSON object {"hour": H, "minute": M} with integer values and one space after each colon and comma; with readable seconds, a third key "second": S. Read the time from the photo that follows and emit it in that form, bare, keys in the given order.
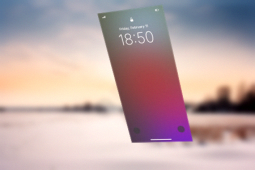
{"hour": 18, "minute": 50}
